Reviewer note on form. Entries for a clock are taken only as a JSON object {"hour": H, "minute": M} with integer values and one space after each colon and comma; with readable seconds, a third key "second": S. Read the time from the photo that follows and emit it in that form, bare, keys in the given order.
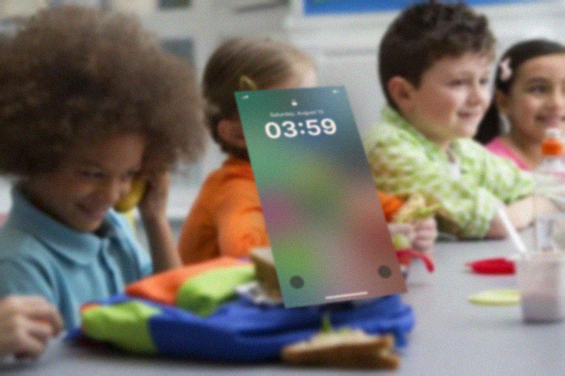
{"hour": 3, "minute": 59}
